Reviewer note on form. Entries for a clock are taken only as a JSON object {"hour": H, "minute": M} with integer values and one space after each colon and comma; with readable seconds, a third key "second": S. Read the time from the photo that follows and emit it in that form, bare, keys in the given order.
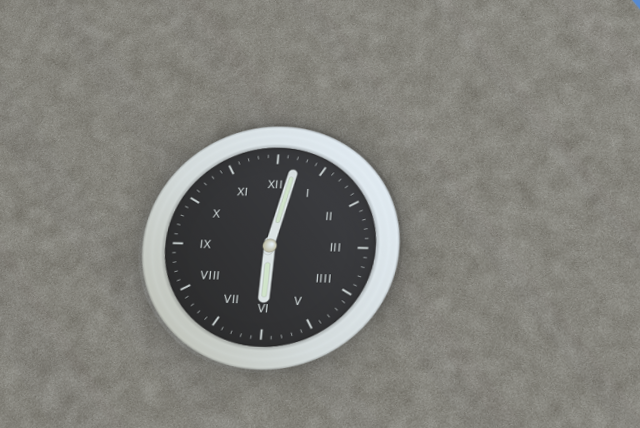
{"hour": 6, "minute": 2}
